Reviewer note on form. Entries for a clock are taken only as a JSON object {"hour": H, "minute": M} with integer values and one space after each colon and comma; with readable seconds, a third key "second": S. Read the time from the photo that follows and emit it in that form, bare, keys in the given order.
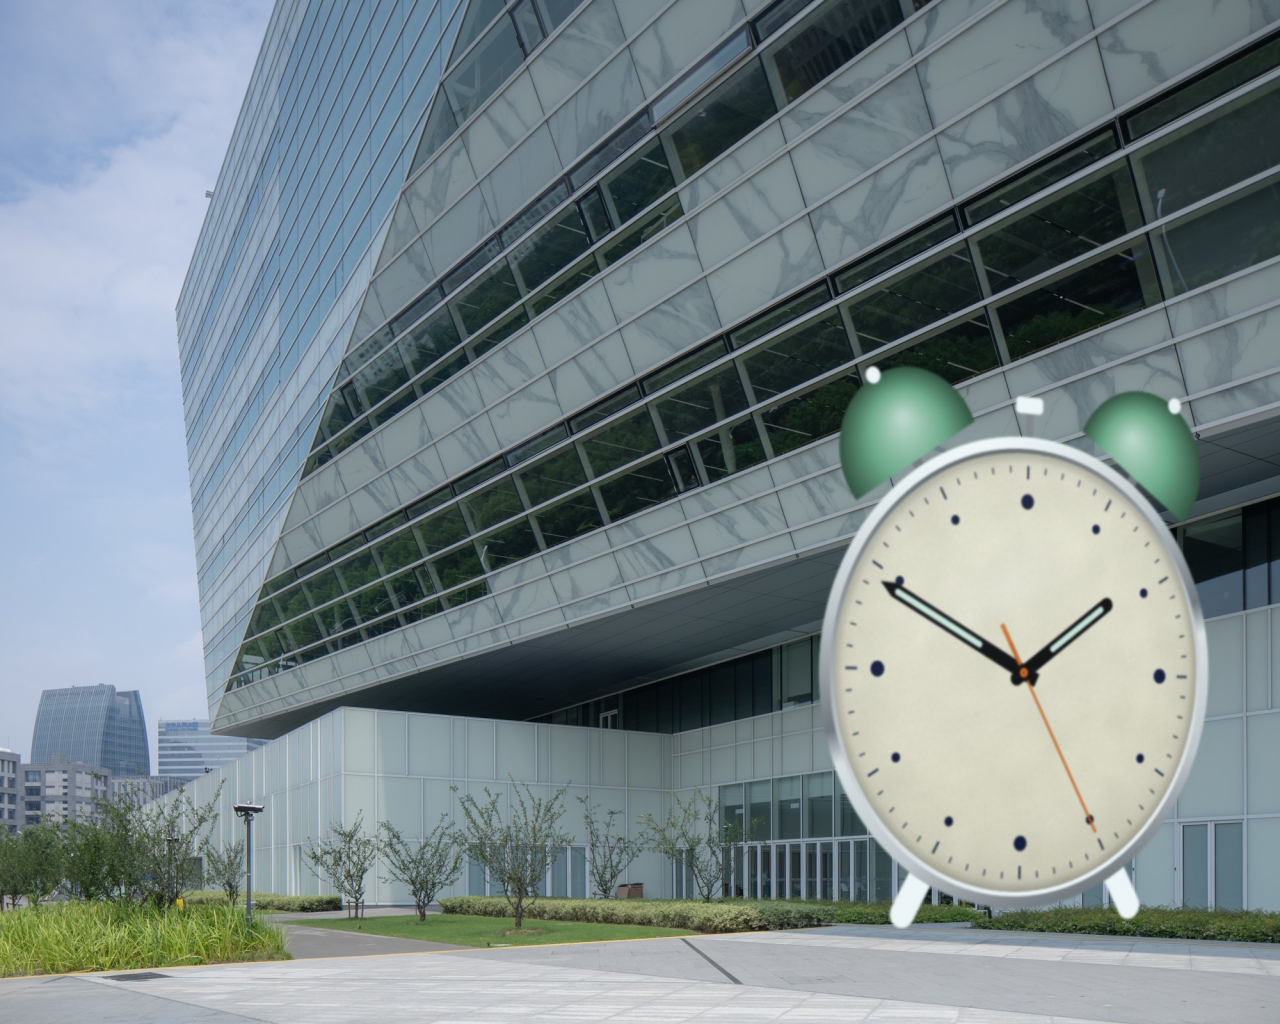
{"hour": 1, "minute": 49, "second": 25}
